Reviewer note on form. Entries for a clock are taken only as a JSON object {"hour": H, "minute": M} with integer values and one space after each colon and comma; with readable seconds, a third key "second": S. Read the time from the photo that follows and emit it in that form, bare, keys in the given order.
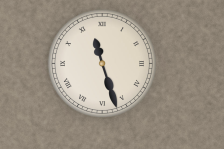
{"hour": 11, "minute": 27}
